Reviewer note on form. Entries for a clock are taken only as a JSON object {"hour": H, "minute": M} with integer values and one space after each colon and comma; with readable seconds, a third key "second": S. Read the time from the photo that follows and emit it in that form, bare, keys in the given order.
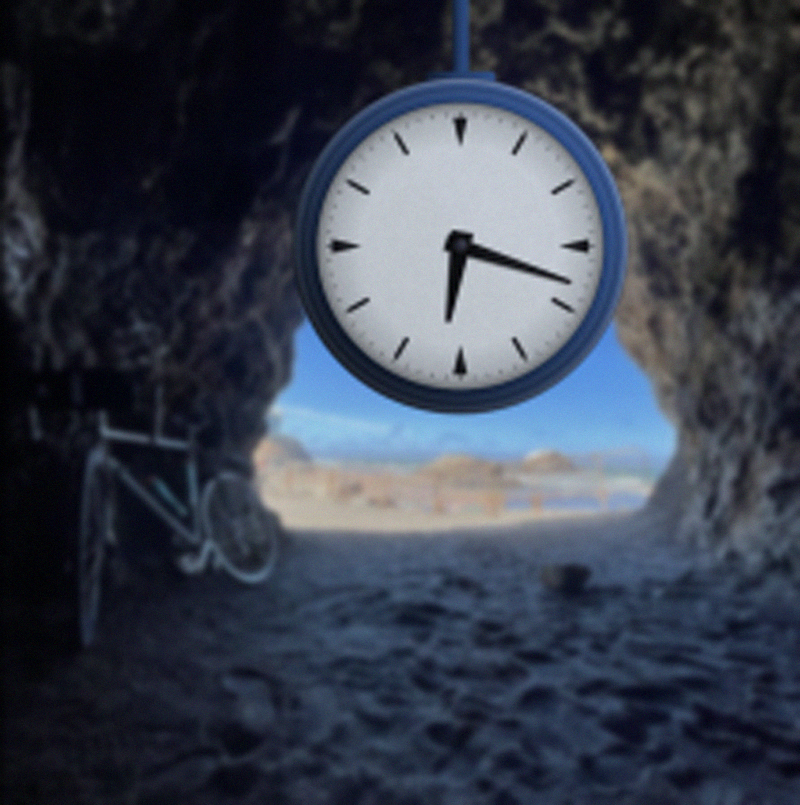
{"hour": 6, "minute": 18}
